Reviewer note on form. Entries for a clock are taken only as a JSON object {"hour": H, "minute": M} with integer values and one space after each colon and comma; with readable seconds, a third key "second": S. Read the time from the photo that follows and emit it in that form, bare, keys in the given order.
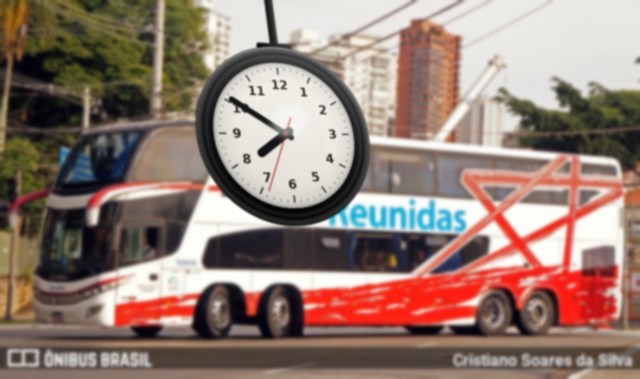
{"hour": 7, "minute": 50, "second": 34}
